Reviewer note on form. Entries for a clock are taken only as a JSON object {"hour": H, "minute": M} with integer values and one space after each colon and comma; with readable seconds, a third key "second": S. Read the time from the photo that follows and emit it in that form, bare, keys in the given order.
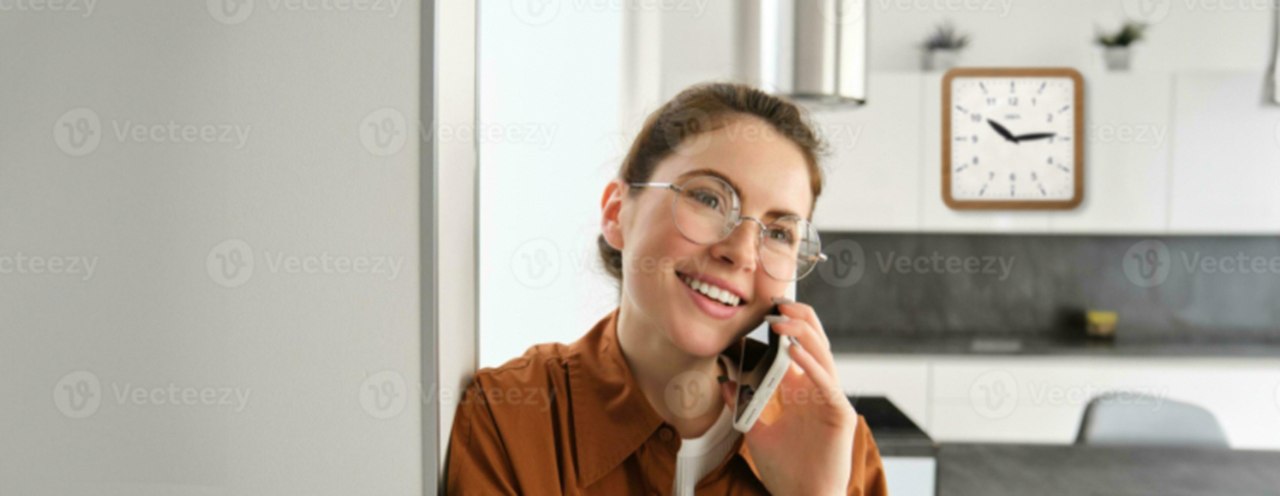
{"hour": 10, "minute": 14}
